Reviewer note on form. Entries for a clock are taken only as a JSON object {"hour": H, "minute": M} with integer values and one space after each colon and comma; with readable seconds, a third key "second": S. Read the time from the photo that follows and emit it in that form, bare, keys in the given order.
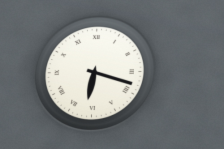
{"hour": 6, "minute": 18}
